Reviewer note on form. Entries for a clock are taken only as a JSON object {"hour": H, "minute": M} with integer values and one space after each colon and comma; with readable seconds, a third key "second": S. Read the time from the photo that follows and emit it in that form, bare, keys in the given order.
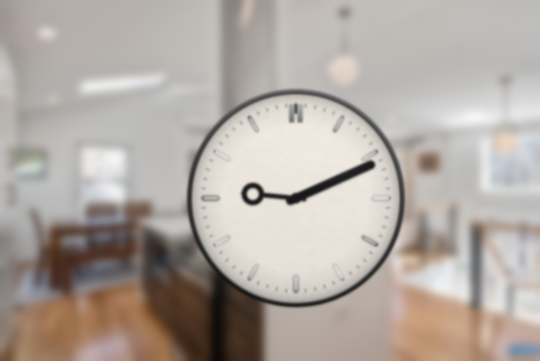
{"hour": 9, "minute": 11}
